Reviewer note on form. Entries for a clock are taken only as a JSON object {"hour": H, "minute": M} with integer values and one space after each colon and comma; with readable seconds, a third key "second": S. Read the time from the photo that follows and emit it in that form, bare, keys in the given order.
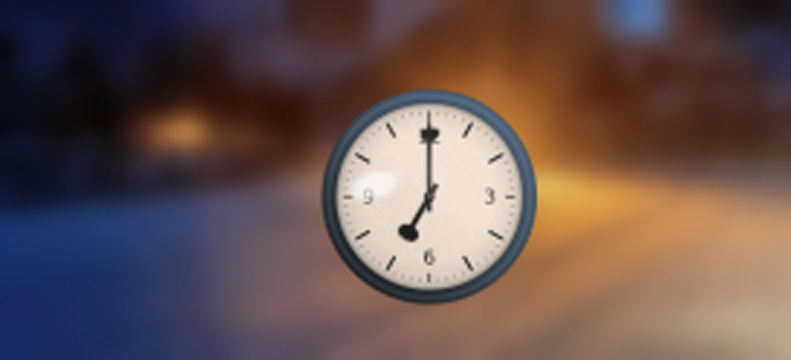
{"hour": 7, "minute": 0}
